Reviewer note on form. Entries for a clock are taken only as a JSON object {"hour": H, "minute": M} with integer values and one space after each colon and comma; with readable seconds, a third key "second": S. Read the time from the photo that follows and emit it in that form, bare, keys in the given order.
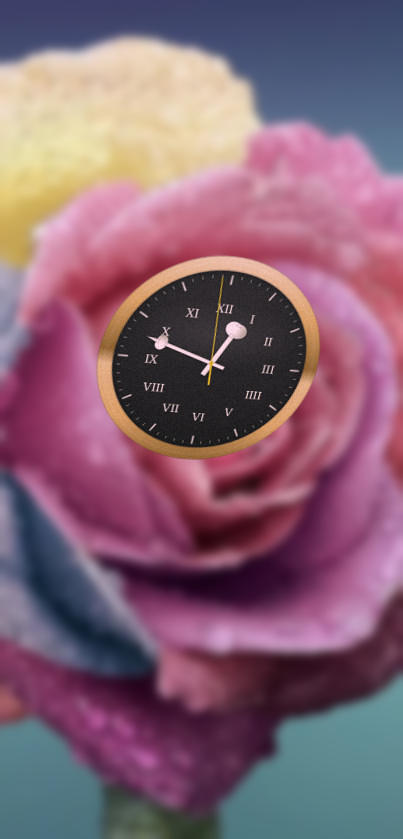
{"hour": 12, "minute": 47, "second": 59}
